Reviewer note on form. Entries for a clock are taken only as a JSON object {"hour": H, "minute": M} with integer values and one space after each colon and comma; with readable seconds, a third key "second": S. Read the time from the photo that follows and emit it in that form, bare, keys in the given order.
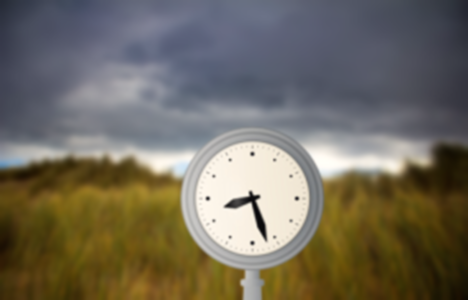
{"hour": 8, "minute": 27}
